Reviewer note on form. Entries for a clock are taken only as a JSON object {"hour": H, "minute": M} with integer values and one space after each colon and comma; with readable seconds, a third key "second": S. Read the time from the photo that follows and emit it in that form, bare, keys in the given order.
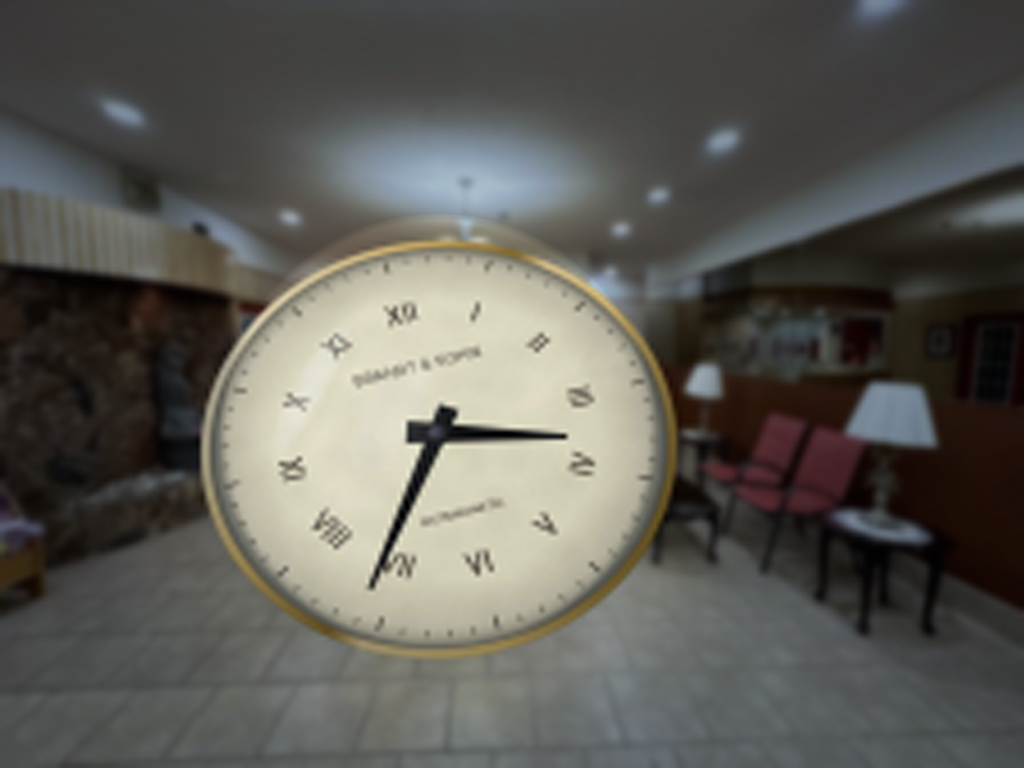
{"hour": 3, "minute": 36}
